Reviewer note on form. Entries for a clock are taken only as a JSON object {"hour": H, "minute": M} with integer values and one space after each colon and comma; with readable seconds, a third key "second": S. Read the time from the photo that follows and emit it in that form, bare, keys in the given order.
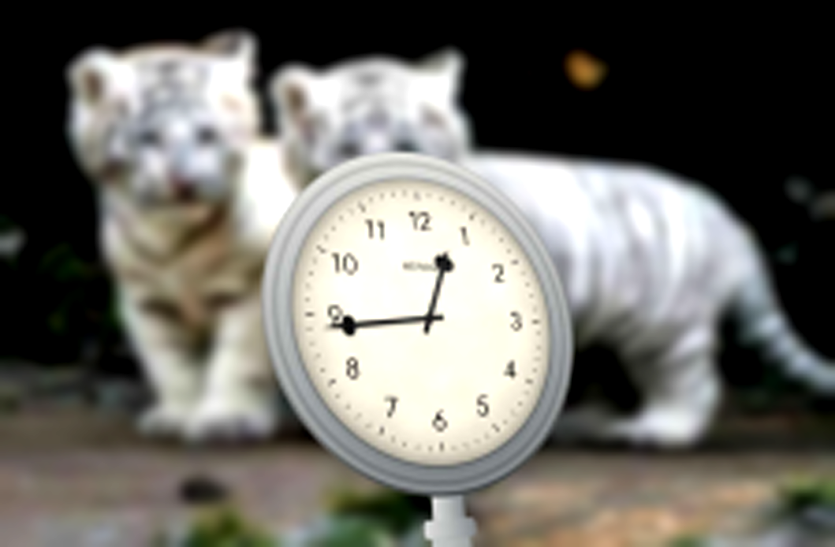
{"hour": 12, "minute": 44}
